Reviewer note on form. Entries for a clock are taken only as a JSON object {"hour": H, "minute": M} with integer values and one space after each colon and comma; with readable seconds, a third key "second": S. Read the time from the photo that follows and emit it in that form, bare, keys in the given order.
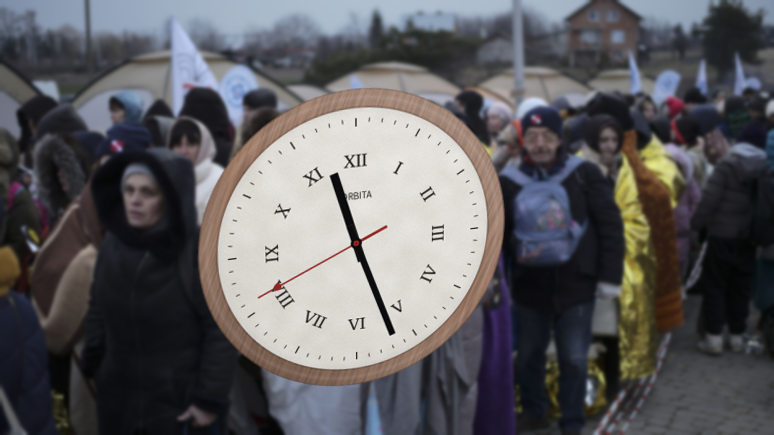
{"hour": 11, "minute": 26, "second": 41}
